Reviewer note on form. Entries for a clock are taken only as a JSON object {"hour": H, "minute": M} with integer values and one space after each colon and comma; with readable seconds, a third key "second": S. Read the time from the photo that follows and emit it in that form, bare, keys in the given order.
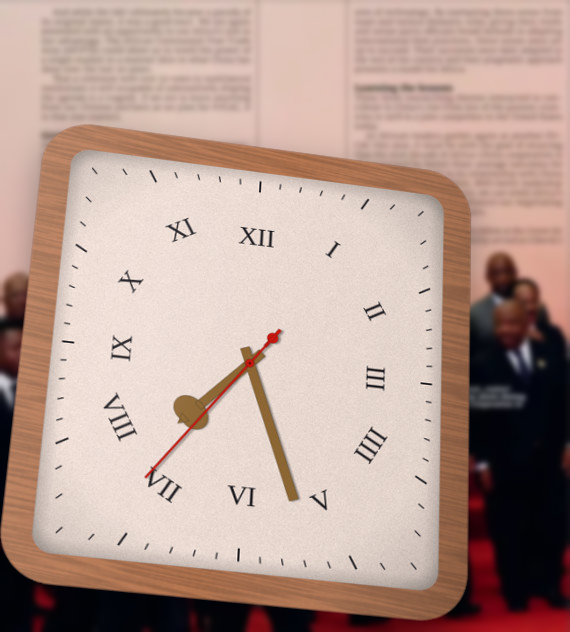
{"hour": 7, "minute": 26, "second": 36}
